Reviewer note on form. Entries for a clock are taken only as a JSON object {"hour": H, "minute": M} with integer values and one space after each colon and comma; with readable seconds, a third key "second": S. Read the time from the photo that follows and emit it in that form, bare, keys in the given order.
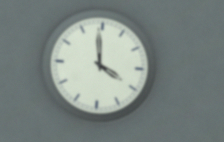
{"hour": 3, "minute": 59}
